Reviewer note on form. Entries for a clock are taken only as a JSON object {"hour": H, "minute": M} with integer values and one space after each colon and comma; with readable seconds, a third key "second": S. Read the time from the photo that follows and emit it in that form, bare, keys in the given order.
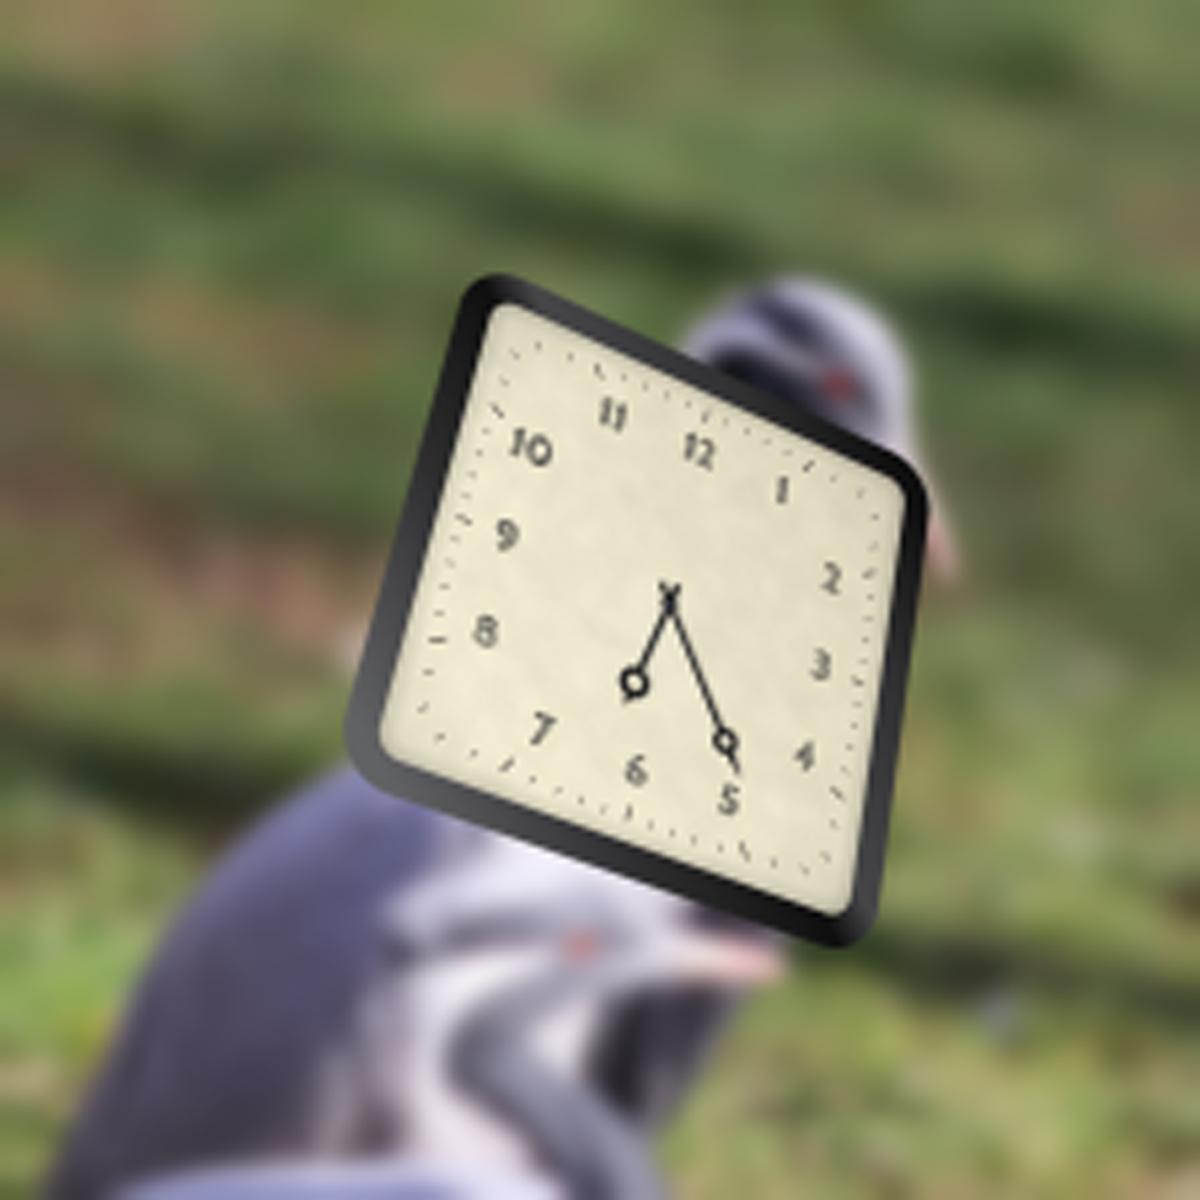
{"hour": 6, "minute": 24}
